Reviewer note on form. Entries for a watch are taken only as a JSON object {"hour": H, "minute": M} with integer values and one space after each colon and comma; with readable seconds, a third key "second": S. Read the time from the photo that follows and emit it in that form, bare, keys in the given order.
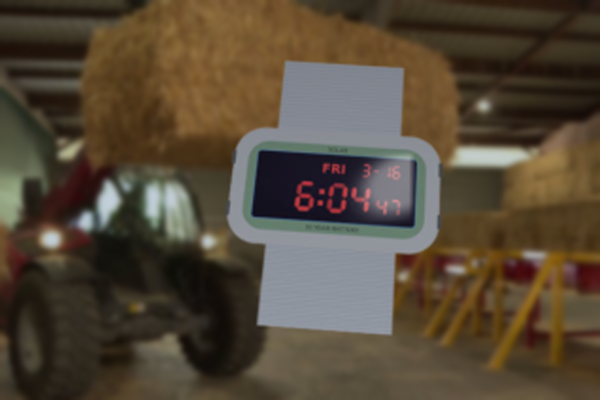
{"hour": 6, "minute": 4, "second": 47}
